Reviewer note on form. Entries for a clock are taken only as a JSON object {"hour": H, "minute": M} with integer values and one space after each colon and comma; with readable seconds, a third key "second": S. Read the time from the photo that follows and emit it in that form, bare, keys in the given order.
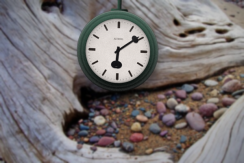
{"hour": 6, "minute": 9}
